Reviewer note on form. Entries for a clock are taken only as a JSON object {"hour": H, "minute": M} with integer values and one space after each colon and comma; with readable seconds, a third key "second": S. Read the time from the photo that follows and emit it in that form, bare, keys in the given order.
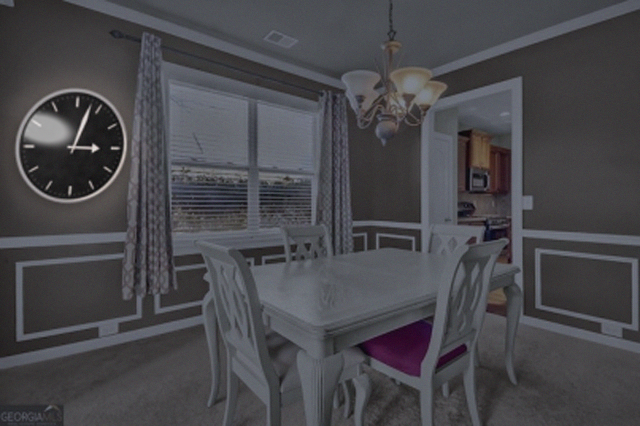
{"hour": 3, "minute": 3}
